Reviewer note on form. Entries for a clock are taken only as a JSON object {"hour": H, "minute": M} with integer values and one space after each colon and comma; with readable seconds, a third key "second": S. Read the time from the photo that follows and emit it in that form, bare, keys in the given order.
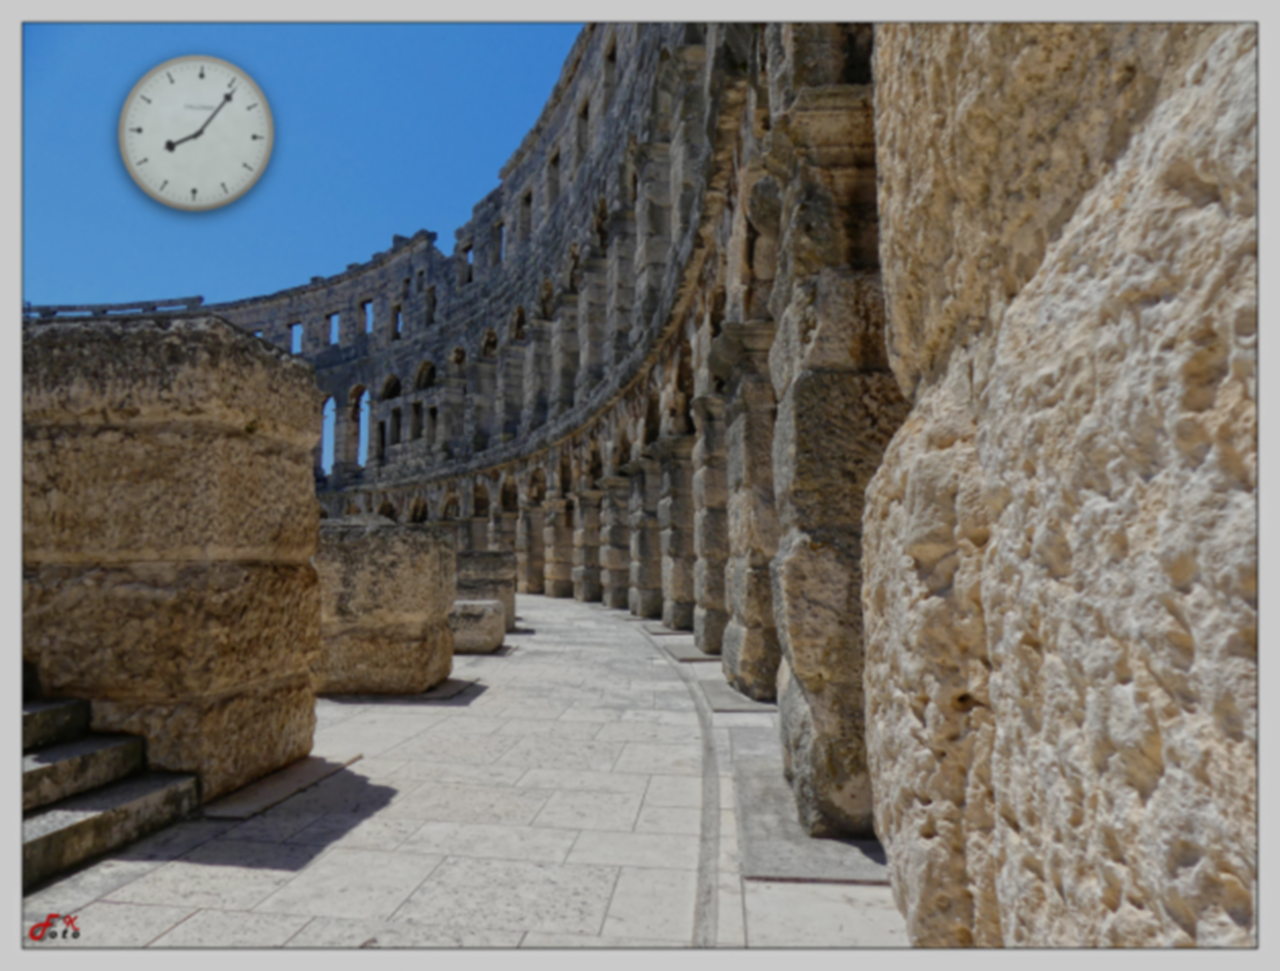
{"hour": 8, "minute": 6}
